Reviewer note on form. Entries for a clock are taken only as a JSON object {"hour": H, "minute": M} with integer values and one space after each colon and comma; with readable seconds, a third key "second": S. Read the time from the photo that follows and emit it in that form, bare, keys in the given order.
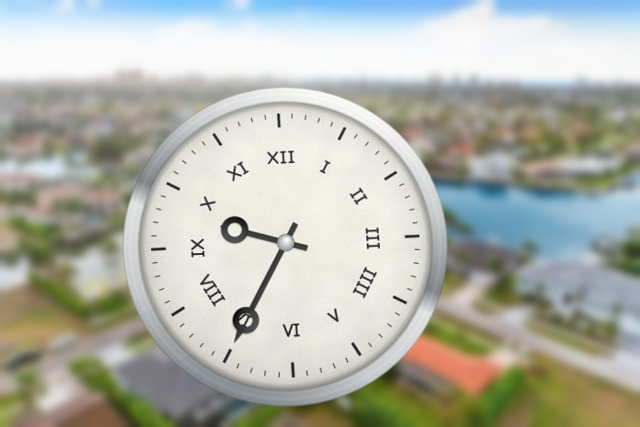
{"hour": 9, "minute": 35}
